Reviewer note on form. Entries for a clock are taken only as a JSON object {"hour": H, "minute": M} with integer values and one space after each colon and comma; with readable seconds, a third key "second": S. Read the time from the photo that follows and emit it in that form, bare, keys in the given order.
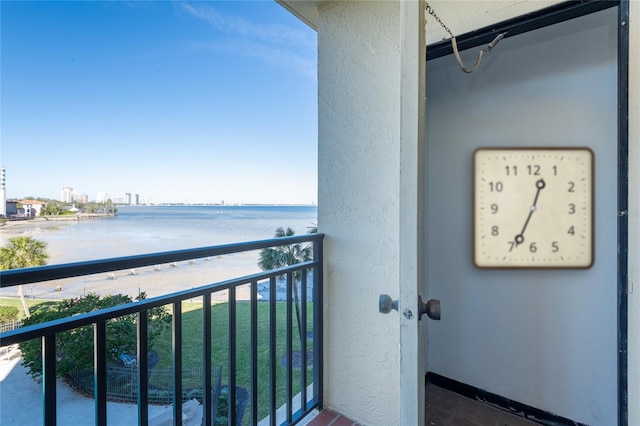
{"hour": 12, "minute": 34}
